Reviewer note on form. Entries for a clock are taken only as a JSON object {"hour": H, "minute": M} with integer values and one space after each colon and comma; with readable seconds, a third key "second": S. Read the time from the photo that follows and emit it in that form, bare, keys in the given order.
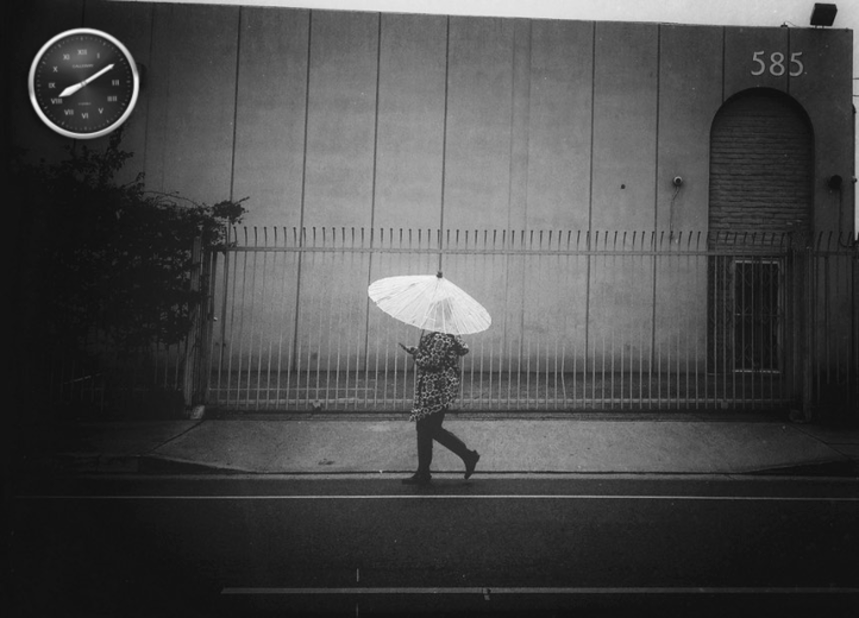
{"hour": 8, "minute": 10}
